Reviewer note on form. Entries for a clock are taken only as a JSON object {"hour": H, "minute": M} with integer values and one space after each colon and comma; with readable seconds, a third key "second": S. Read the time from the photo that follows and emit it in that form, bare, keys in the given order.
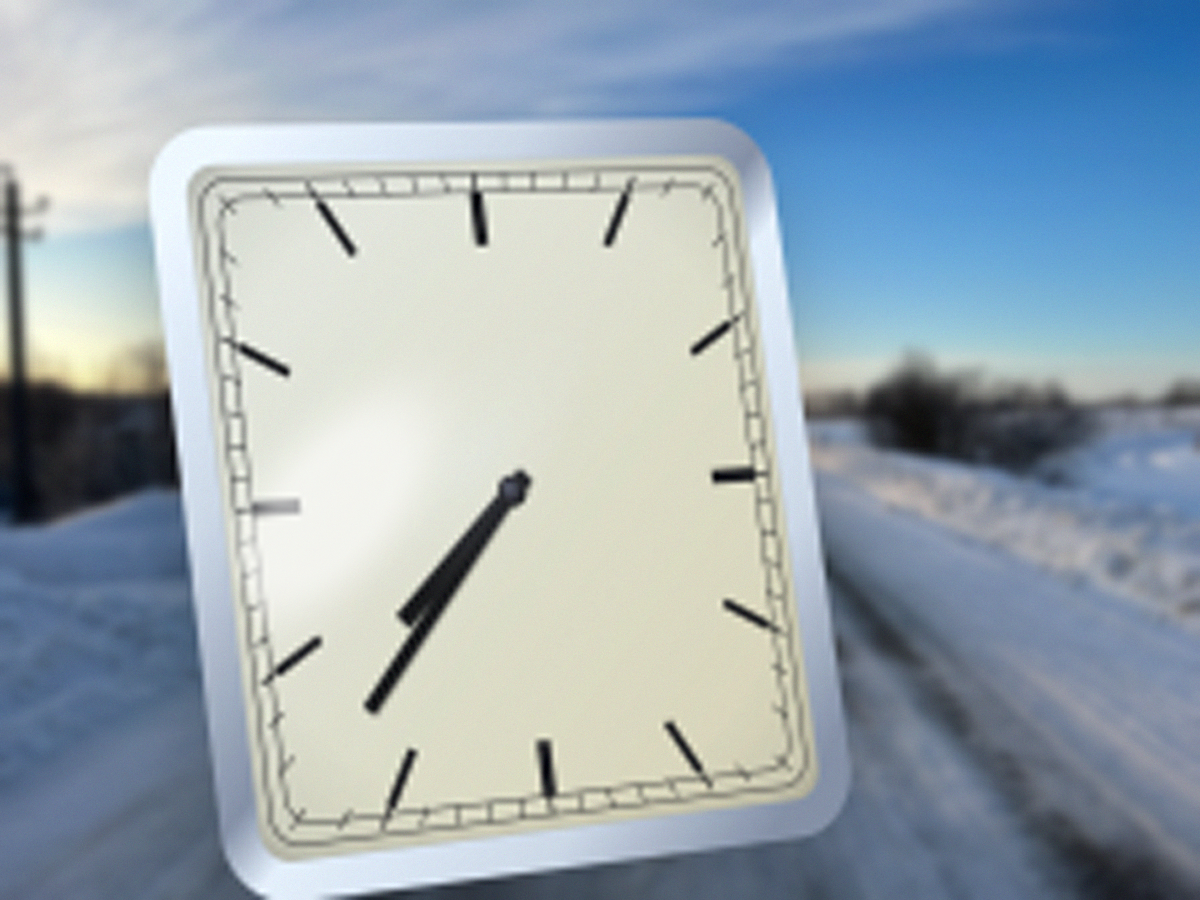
{"hour": 7, "minute": 37}
